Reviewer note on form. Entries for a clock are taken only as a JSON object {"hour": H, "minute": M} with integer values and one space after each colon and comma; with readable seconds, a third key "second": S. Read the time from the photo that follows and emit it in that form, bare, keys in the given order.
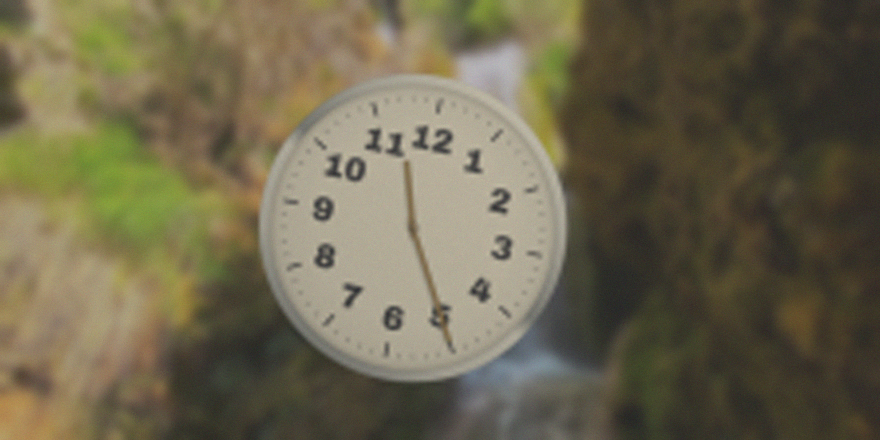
{"hour": 11, "minute": 25}
